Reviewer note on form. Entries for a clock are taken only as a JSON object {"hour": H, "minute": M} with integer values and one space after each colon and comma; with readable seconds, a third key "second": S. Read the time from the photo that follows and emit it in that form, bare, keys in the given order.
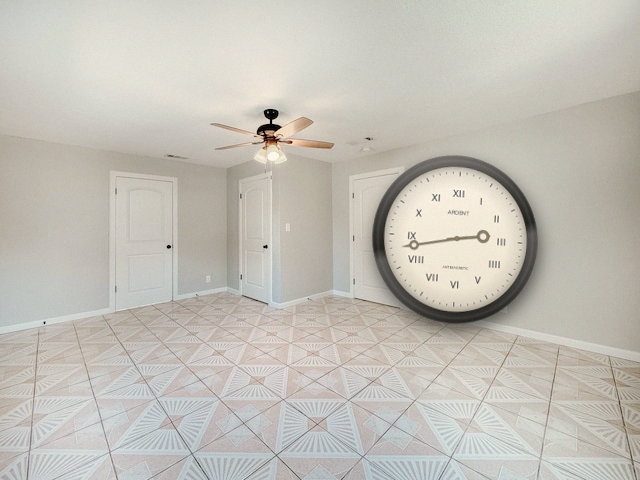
{"hour": 2, "minute": 43}
